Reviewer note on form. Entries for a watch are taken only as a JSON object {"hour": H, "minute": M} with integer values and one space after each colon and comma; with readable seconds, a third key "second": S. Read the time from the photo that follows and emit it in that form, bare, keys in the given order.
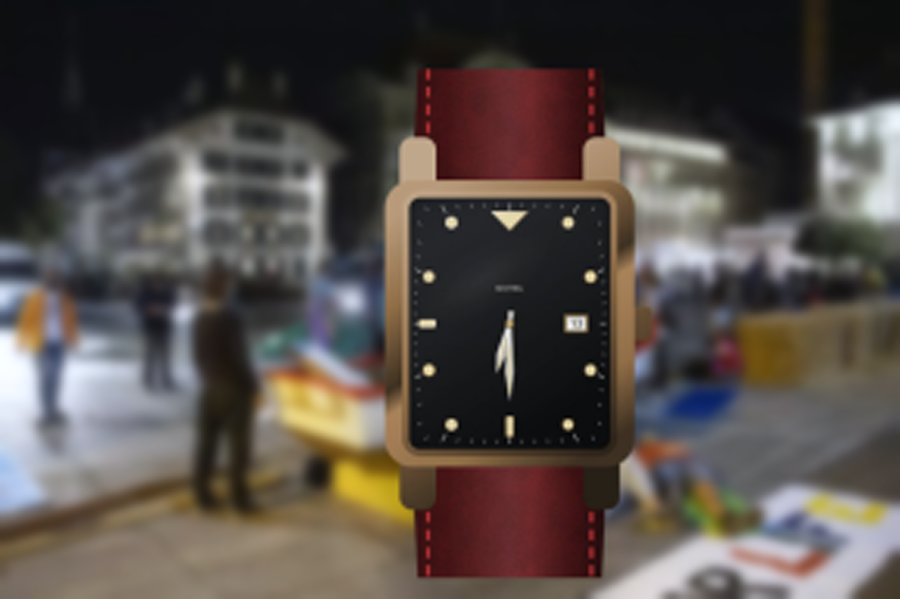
{"hour": 6, "minute": 30}
